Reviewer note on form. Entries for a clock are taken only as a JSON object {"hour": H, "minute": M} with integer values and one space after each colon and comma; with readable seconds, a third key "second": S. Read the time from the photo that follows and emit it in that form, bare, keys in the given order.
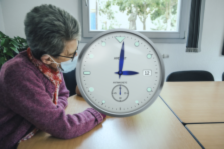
{"hour": 3, "minute": 1}
